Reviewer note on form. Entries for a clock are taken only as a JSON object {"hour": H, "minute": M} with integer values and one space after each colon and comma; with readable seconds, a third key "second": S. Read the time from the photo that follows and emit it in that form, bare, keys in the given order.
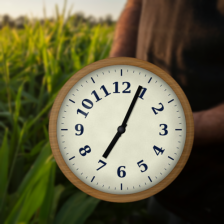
{"hour": 7, "minute": 4}
